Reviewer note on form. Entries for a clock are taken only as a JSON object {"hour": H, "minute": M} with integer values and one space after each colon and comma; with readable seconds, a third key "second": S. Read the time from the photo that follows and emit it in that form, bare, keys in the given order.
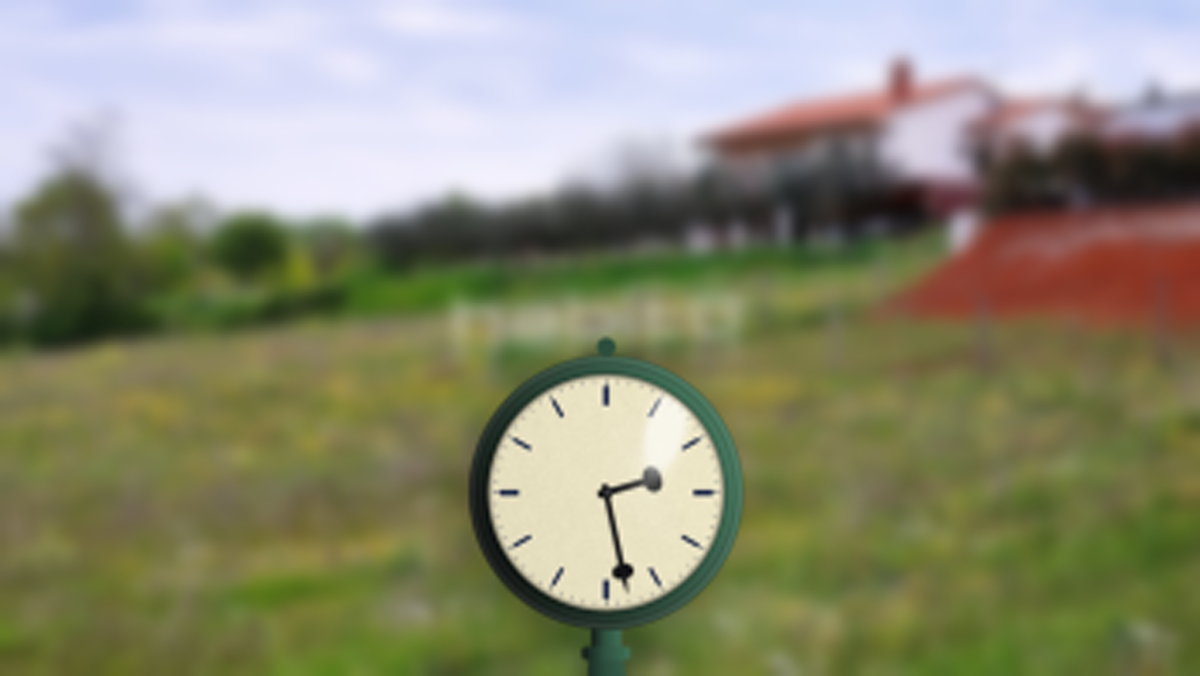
{"hour": 2, "minute": 28}
